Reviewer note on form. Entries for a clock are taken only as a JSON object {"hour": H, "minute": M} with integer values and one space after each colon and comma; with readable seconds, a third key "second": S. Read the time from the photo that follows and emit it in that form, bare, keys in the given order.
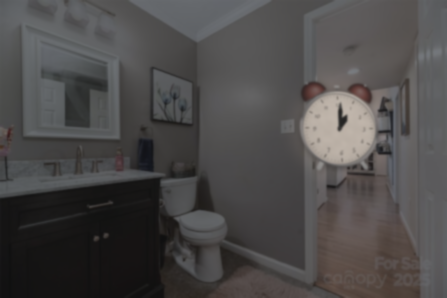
{"hour": 1, "minute": 1}
